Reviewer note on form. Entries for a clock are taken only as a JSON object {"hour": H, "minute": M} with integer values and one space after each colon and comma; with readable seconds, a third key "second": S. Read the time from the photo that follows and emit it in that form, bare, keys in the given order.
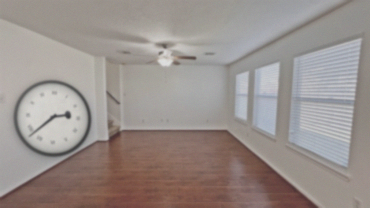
{"hour": 2, "minute": 38}
